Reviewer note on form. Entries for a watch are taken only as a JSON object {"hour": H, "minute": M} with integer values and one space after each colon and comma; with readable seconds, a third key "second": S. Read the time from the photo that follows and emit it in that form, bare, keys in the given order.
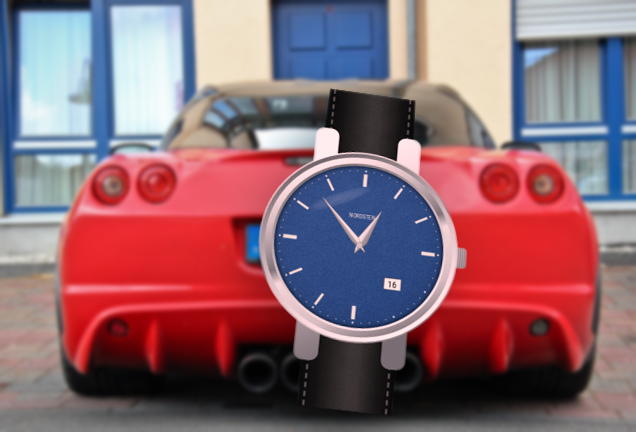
{"hour": 12, "minute": 53}
